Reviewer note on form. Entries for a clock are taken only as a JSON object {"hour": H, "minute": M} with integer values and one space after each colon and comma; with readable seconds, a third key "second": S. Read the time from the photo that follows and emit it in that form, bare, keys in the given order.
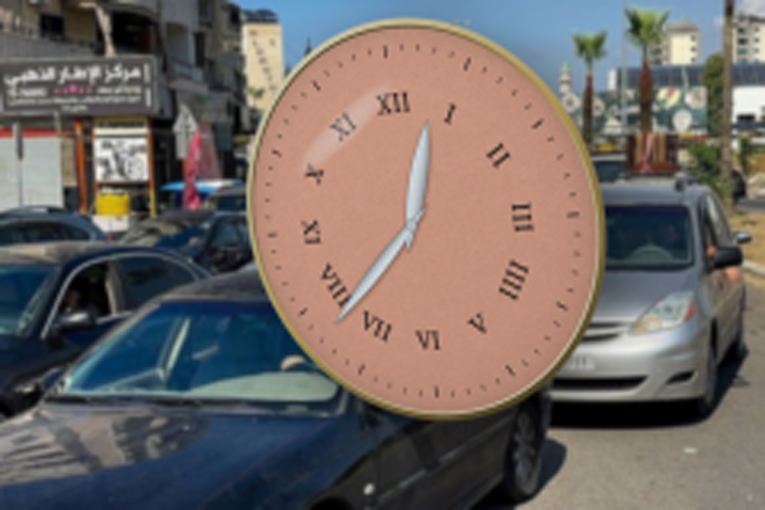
{"hour": 12, "minute": 38}
